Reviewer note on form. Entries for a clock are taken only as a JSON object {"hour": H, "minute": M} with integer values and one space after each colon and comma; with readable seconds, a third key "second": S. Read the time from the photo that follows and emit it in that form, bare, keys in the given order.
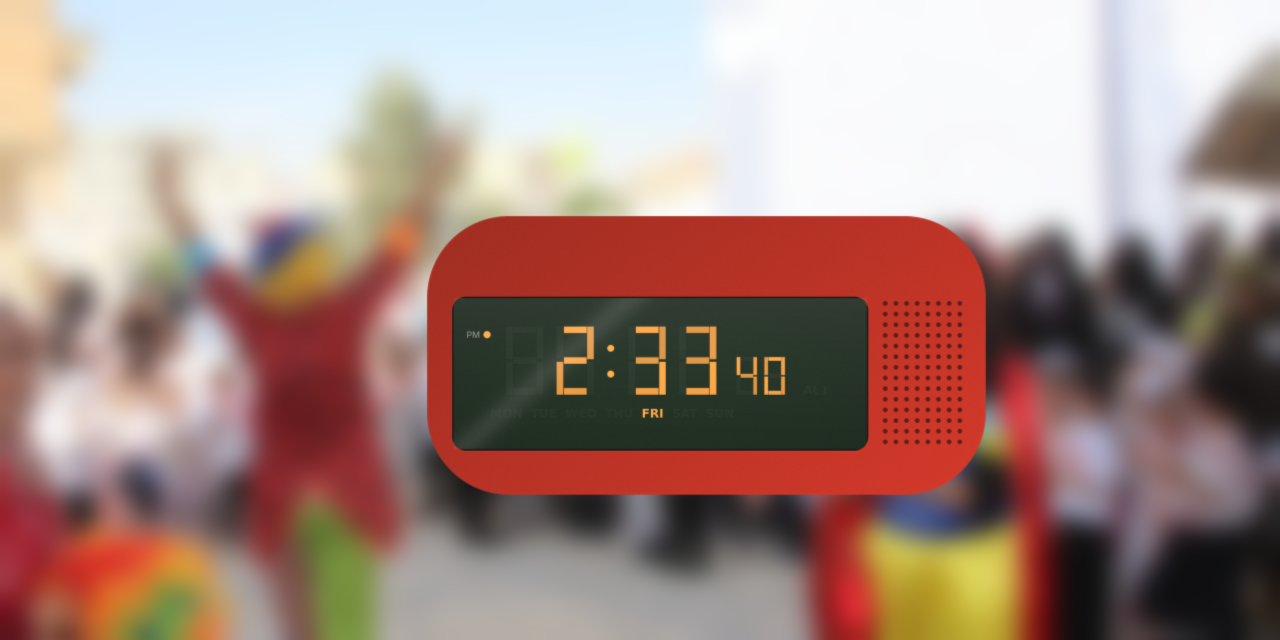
{"hour": 2, "minute": 33, "second": 40}
